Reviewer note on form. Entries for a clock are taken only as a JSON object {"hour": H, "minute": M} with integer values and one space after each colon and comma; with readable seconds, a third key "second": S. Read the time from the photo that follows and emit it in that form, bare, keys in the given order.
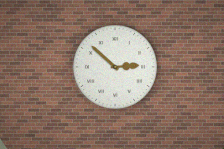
{"hour": 2, "minute": 52}
